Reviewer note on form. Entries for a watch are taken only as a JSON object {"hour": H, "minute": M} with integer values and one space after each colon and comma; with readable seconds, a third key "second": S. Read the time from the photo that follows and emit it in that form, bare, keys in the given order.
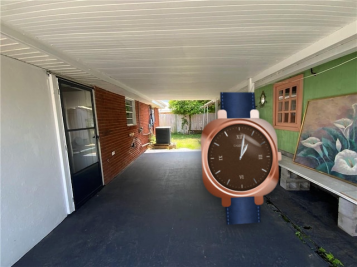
{"hour": 1, "minute": 2}
